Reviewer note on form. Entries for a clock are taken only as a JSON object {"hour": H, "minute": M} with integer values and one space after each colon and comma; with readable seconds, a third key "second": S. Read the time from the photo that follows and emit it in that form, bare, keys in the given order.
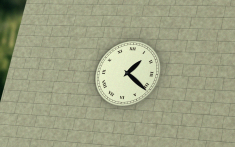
{"hour": 1, "minute": 21}
